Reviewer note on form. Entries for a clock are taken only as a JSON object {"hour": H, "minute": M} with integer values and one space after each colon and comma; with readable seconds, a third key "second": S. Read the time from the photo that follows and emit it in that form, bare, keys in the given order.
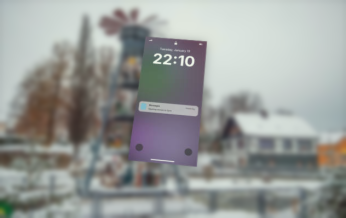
{"hour": 22, "minute": 10}
